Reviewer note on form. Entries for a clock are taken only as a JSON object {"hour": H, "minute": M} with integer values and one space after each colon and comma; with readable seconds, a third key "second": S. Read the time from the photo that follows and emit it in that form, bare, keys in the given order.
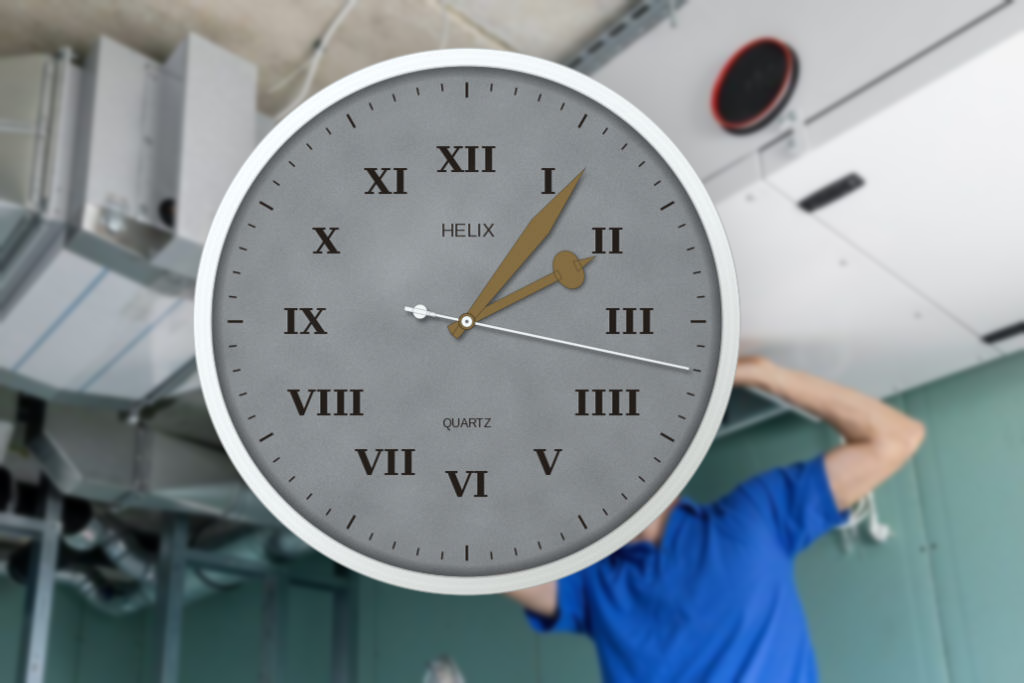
{"hour": 2, "minute": 6, "second": 17}
